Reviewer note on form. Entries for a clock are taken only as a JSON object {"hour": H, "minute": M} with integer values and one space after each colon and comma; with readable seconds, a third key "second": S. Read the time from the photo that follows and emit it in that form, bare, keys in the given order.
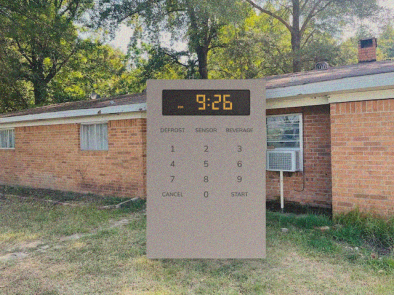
{"hour": 9, "minute": 26}
